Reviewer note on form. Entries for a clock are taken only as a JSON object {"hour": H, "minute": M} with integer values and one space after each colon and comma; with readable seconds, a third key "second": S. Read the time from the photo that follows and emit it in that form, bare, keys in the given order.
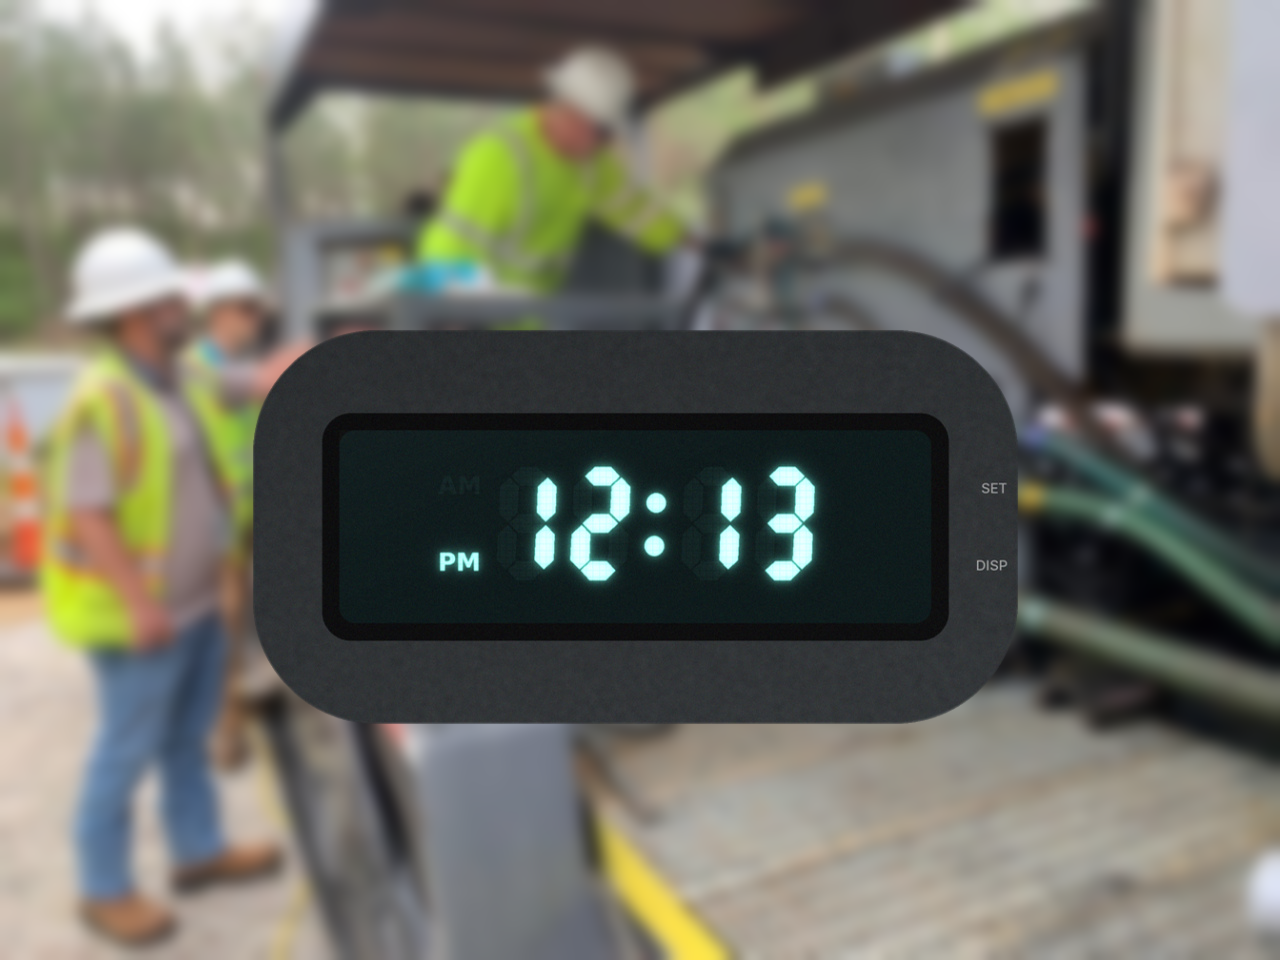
{"hour": 12, "minute": 13}
